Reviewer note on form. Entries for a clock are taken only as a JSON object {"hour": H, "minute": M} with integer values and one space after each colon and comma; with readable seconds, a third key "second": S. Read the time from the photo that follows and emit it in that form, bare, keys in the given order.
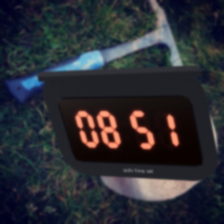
{"hour": 8, "minute": 51}
